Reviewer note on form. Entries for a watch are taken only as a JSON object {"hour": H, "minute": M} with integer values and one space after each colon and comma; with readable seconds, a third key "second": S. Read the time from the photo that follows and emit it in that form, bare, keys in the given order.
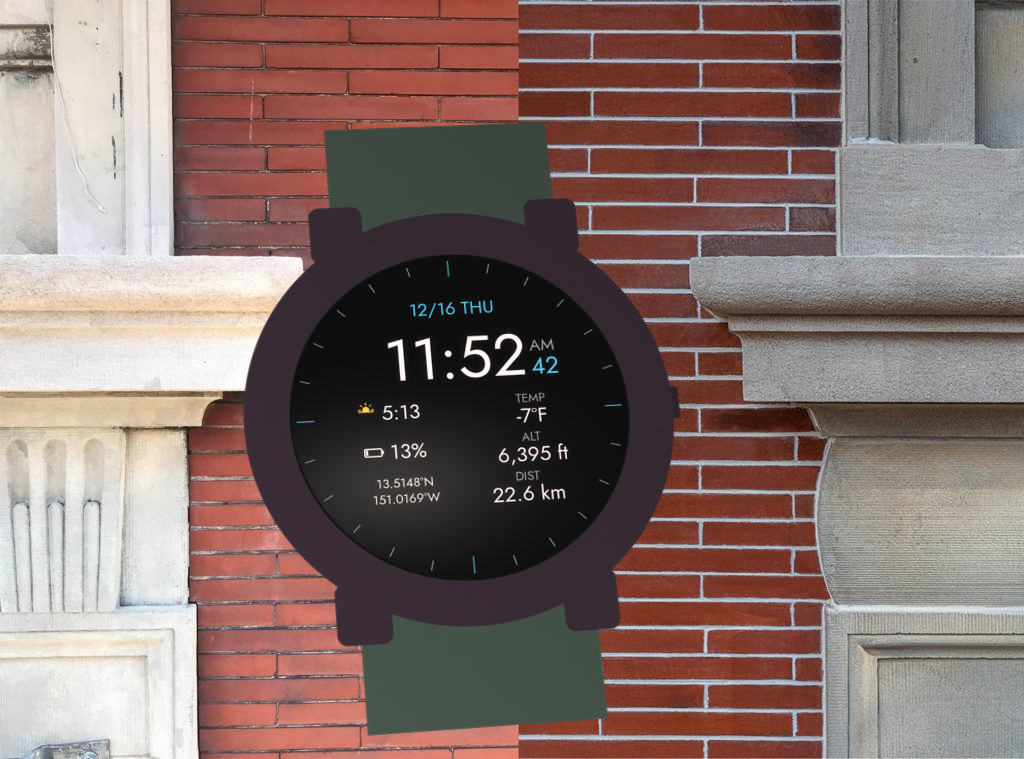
{"hour": 11, "minute": 52, "second": 42}
